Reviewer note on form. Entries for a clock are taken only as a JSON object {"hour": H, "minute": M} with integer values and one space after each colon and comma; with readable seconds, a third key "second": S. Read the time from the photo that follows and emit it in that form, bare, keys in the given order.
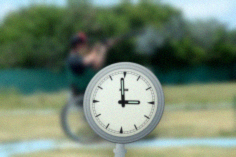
{"hour": 2, "minute": 59}
